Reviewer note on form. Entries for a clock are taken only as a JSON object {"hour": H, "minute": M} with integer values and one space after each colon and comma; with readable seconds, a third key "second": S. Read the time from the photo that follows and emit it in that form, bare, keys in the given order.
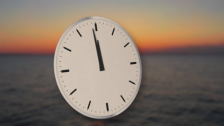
{"hour": 11, "minute": 59}
